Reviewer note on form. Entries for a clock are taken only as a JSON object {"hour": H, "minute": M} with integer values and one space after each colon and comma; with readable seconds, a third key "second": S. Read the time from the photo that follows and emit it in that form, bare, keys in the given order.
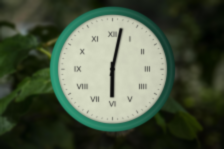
{"hour": 6, "minute": 2}
